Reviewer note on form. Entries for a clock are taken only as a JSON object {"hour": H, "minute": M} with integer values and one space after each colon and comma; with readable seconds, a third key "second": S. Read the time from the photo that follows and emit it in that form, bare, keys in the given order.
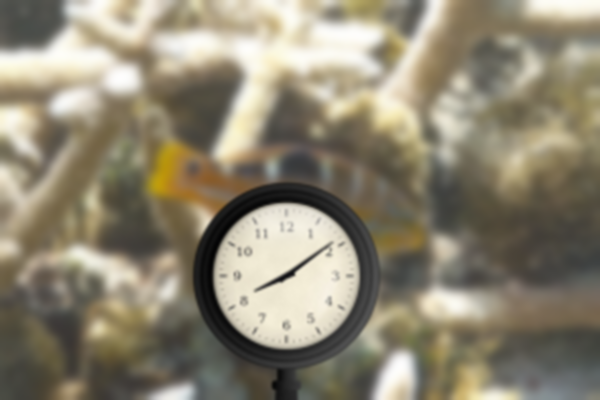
{"hour": 8, "minute": 9}
